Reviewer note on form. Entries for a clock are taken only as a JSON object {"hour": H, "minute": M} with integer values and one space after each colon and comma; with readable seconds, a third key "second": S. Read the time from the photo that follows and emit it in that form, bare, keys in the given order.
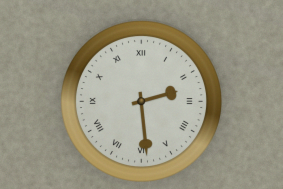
{"hour": 2, "minute": 29}
